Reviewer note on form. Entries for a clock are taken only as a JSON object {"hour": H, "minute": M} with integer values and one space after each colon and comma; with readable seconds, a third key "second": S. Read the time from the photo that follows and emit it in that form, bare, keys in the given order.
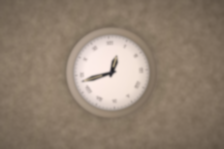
{"hour": 12, "minute": 43}
